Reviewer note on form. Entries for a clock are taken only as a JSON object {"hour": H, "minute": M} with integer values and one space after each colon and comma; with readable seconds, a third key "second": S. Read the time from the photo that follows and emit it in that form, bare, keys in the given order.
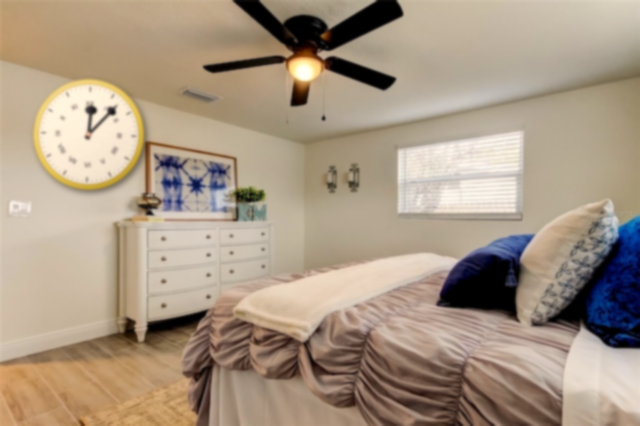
{"hour": 12, "minute": 7}
